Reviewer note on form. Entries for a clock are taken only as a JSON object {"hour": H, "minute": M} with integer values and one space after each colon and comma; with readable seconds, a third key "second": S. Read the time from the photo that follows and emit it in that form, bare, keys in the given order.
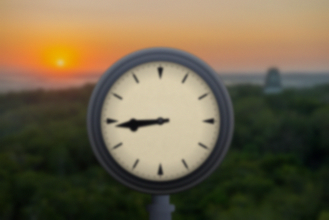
{"hour": 8, "minute": 44}
